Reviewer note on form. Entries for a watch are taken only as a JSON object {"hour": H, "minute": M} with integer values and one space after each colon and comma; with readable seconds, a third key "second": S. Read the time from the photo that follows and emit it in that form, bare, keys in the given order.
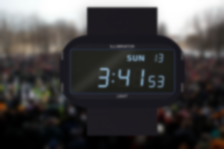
{"hour": 3, "minute": 41, "second": 53}
